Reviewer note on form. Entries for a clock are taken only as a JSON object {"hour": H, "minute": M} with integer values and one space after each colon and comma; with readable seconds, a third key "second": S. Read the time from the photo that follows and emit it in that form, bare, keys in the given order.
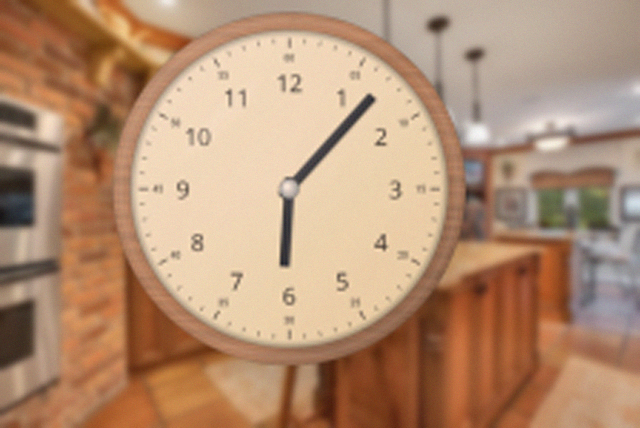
{"hour": 6, "minute": 7}
